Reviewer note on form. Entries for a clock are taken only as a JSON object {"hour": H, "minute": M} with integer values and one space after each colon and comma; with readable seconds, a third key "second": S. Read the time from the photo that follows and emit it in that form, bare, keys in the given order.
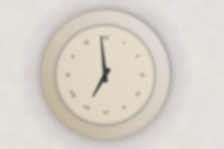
{"hour": 6, "minute": 59}
